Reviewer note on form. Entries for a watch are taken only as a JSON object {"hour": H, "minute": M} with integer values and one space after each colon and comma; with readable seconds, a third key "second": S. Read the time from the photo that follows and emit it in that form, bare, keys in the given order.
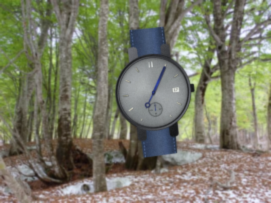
{"hour": 7, "minute": 5}
